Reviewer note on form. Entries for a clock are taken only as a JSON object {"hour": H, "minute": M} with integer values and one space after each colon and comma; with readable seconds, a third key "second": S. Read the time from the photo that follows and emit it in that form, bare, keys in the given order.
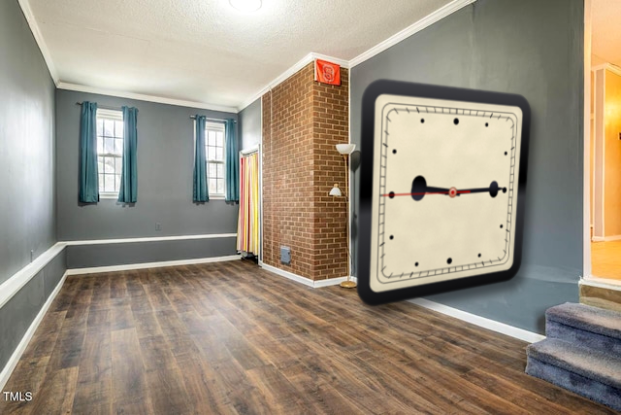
{"hour": 9, "minute": 14, "second": 45}
